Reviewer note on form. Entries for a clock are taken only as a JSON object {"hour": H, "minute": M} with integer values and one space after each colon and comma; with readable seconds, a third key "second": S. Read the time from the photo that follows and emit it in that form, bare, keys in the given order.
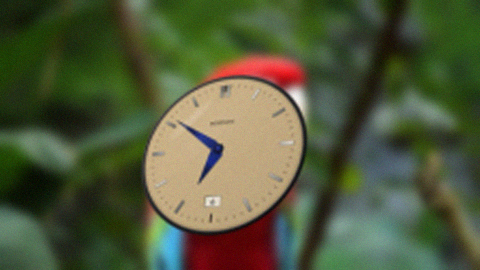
{"hour": 6, "minute": 51}
